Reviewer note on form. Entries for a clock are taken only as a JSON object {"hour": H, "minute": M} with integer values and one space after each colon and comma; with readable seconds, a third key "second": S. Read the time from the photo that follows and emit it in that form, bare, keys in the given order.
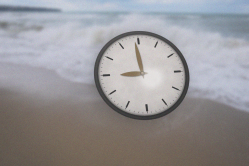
{"hour": 8, "minute": 59}
